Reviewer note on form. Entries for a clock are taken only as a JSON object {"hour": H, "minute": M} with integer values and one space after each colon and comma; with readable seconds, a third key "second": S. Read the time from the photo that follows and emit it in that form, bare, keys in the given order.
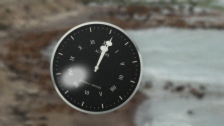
{"hour": 12, "minute": 1}
